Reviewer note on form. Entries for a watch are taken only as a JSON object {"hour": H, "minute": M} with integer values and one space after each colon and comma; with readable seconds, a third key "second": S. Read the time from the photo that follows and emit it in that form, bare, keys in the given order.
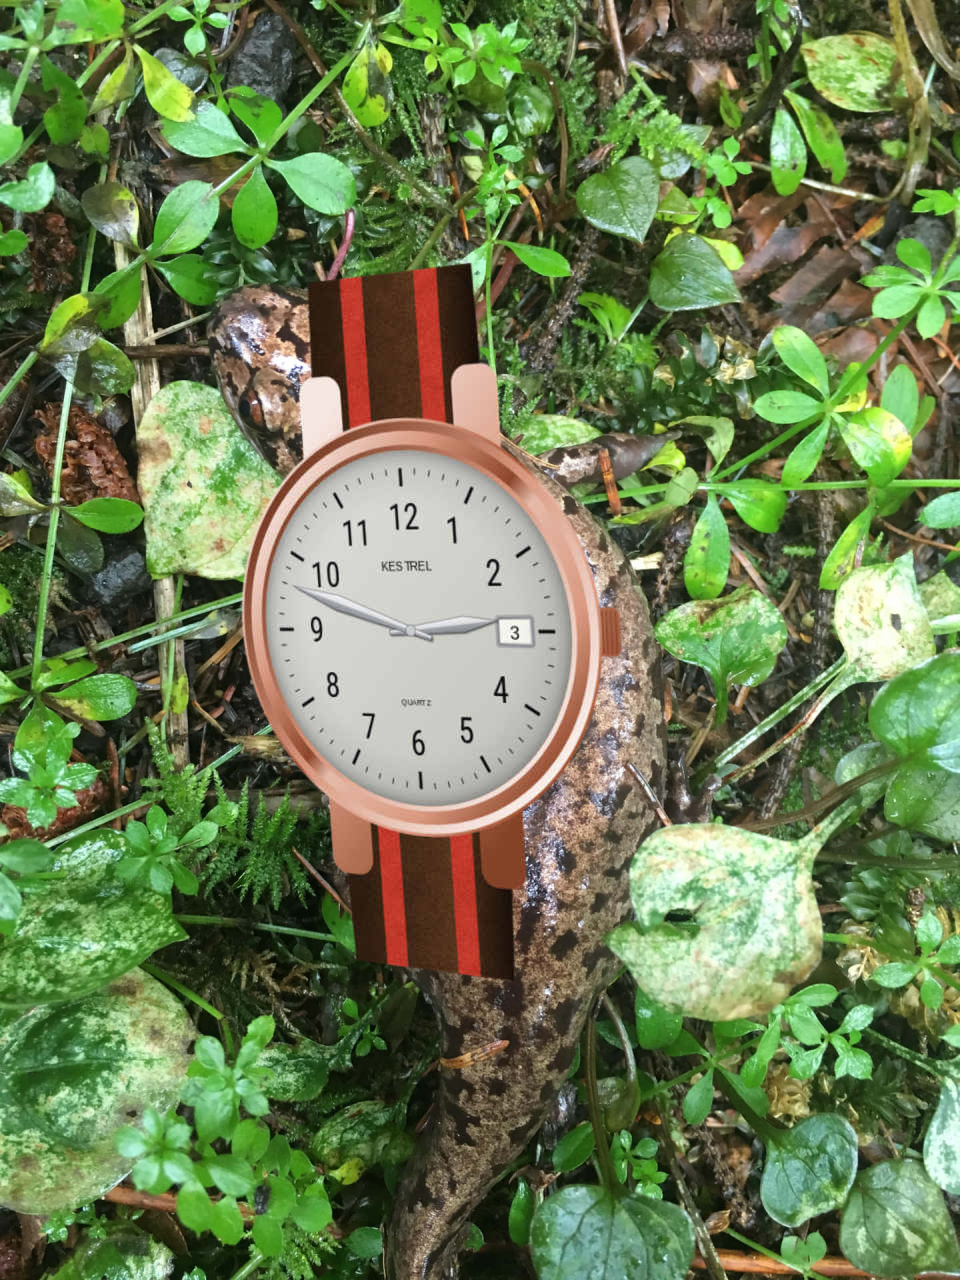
{"hour": 2, "minute": 48}
